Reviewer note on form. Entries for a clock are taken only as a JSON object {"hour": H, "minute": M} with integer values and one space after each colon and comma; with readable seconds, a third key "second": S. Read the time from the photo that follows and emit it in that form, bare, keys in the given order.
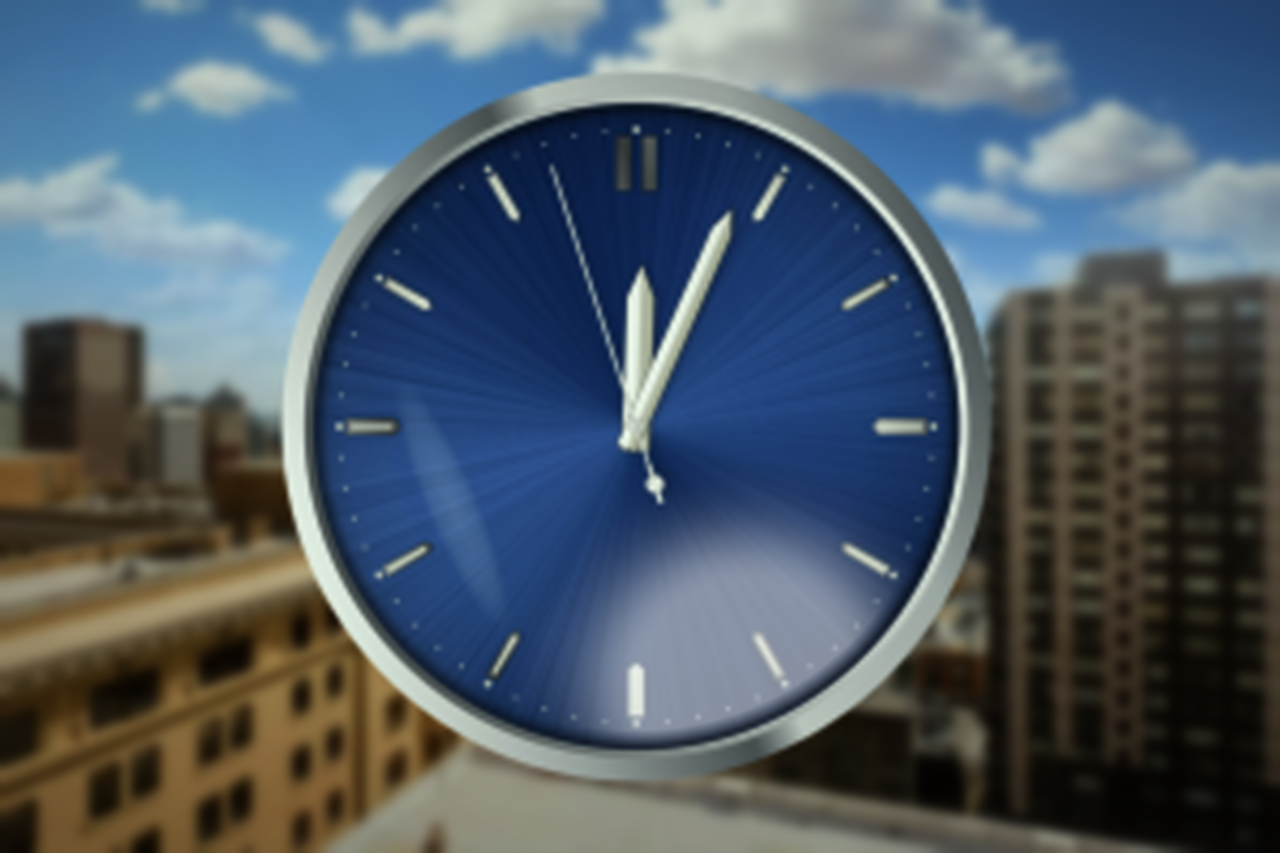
{"hour": 12, "minute": 3, "second": 57}
